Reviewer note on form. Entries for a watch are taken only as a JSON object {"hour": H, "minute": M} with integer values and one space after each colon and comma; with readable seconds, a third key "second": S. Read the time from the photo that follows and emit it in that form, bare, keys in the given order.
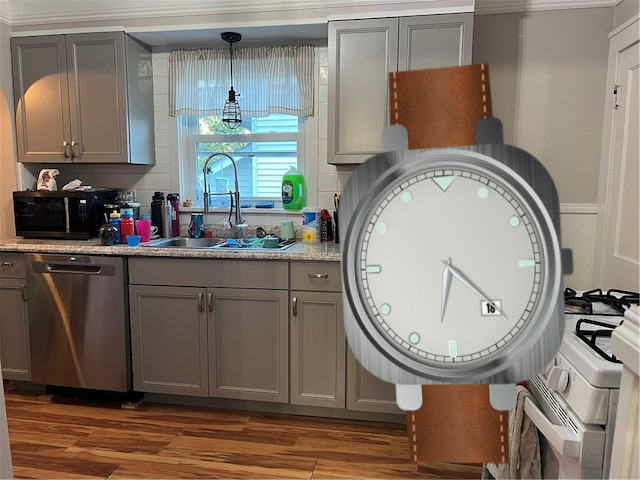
{"hour": 6, "minute": 22}
